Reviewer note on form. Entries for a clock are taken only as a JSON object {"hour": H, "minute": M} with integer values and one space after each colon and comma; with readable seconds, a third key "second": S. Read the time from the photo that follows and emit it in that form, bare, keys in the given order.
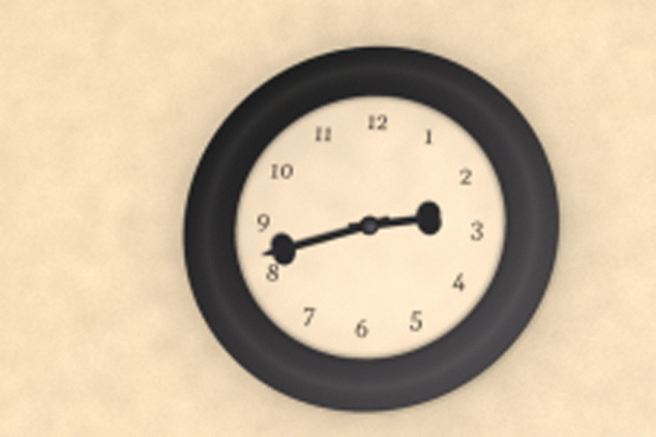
{"hour": 2, "minute": 42}
